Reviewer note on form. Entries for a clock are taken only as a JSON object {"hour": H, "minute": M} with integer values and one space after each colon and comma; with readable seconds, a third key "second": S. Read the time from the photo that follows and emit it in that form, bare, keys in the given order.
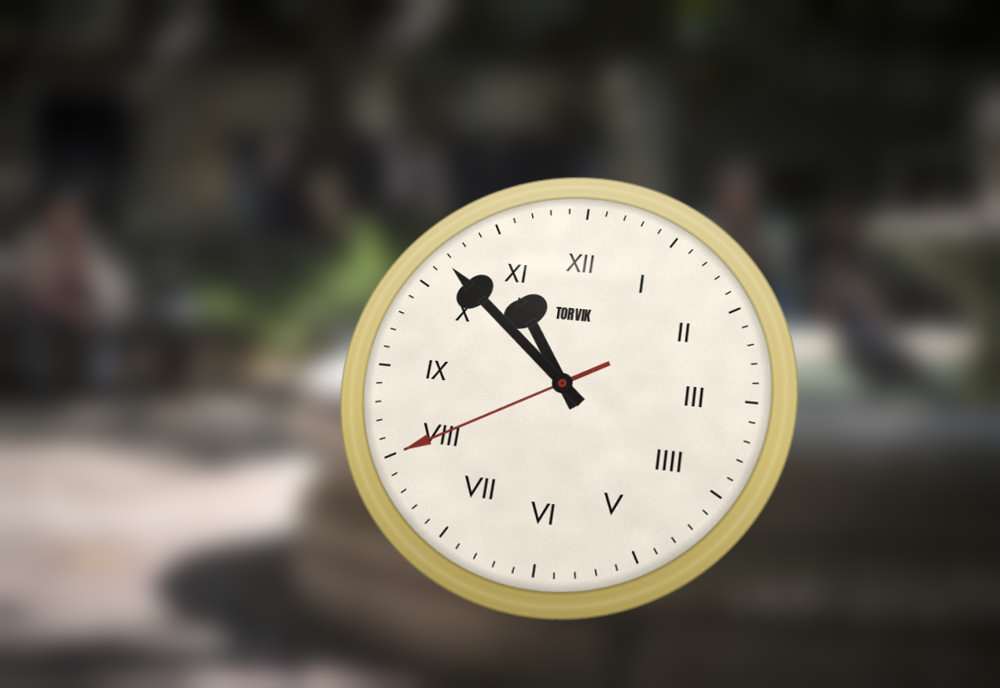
{"hour": 10, "minute": 51, "second": 40}
